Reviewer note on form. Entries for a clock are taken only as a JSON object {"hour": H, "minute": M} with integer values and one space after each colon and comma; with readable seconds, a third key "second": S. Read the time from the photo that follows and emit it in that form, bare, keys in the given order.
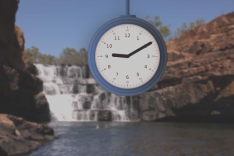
{"hour": 9, "minute": 10}
